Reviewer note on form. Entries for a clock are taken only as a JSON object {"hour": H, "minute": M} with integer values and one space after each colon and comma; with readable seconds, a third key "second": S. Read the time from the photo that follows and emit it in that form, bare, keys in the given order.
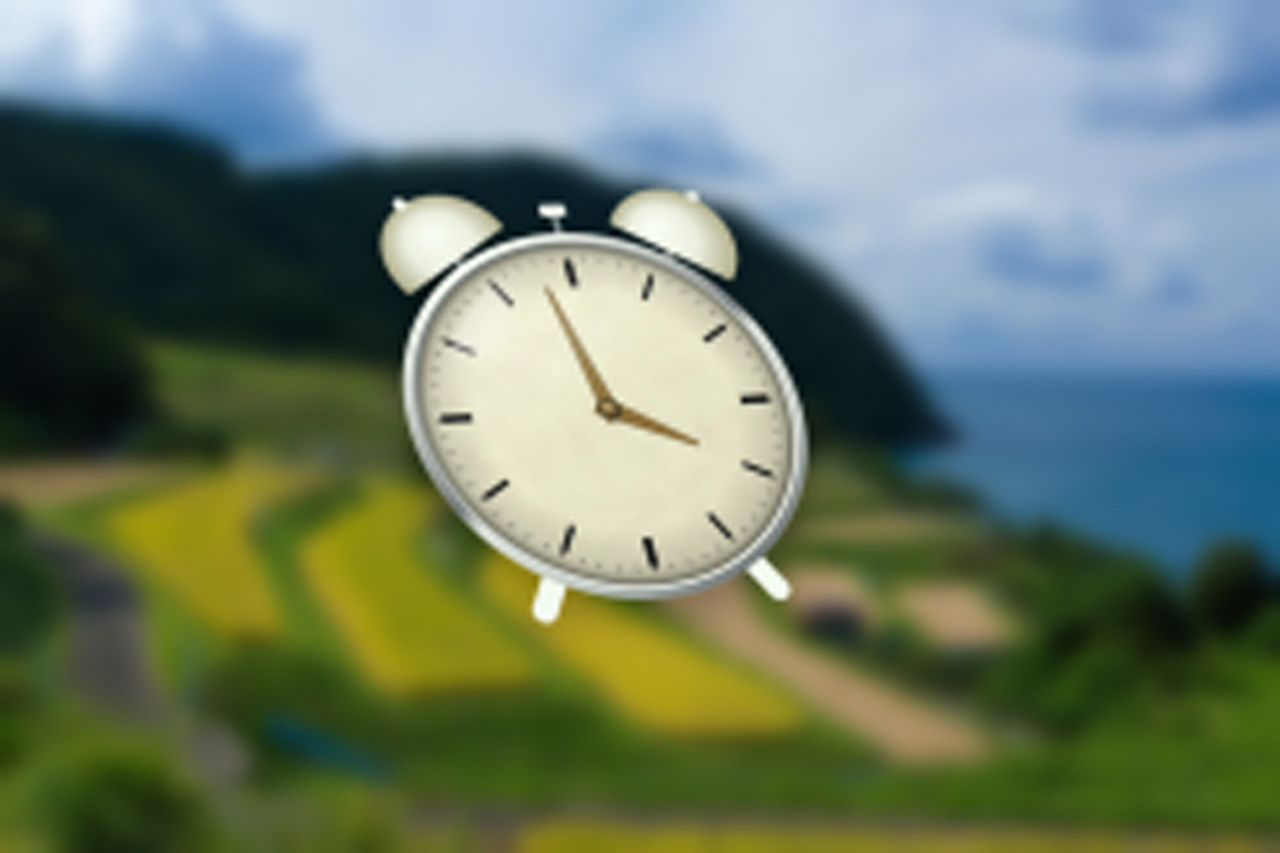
{"hour": 3, "minute": 58}
